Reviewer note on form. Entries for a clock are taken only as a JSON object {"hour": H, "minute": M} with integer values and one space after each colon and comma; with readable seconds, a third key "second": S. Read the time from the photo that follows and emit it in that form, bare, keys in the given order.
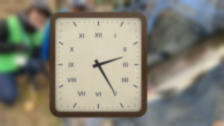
{"hour": 2, "minute": 25}
